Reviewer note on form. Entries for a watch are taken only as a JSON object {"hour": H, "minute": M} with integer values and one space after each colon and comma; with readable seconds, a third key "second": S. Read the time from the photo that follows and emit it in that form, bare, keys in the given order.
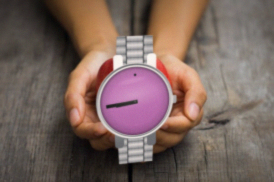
{"hour": 8, "minute": 44}
